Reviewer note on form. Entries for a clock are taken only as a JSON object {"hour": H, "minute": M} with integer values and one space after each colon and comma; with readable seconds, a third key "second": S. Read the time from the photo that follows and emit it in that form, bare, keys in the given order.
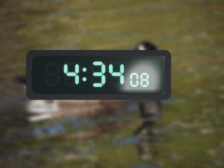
{"hour": 4, "minute": 34, "second": 8}
